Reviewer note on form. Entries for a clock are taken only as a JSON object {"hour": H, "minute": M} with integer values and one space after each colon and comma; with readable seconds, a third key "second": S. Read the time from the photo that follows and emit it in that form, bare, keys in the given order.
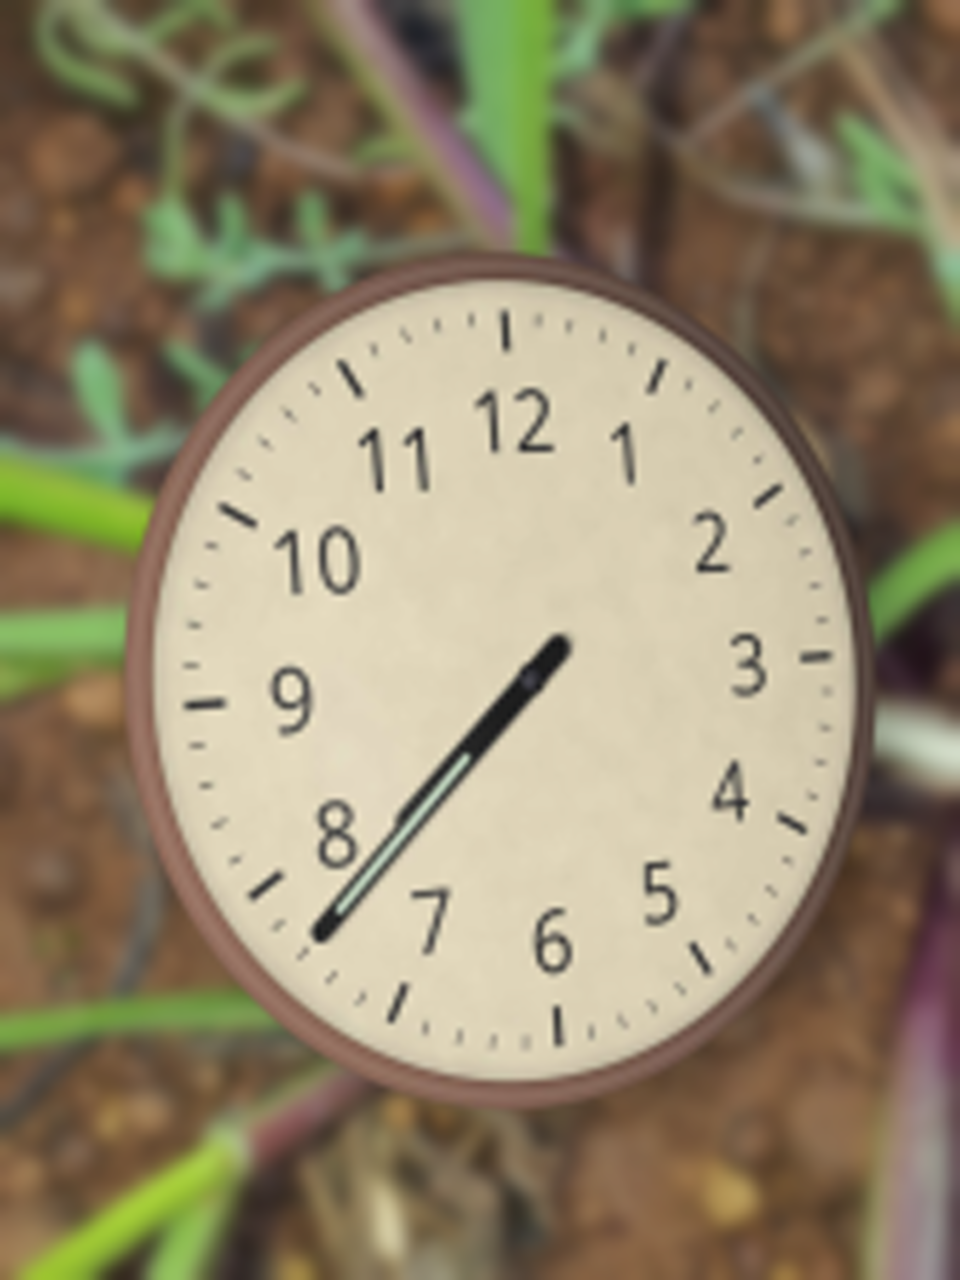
{"hour": 7, "minute": 38}
